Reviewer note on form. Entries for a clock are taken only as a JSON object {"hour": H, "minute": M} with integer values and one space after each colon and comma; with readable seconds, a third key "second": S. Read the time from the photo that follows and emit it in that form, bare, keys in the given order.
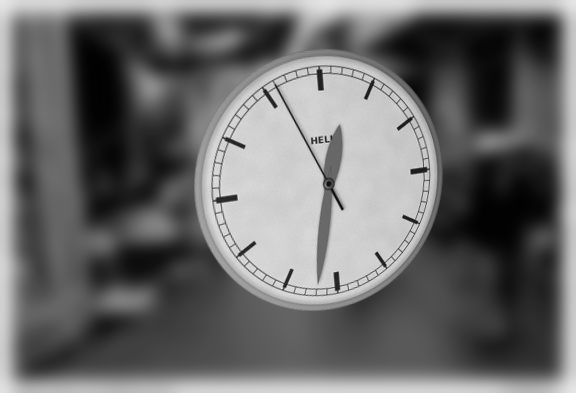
{"hour": 12, "minute": 31, "second": 56}
